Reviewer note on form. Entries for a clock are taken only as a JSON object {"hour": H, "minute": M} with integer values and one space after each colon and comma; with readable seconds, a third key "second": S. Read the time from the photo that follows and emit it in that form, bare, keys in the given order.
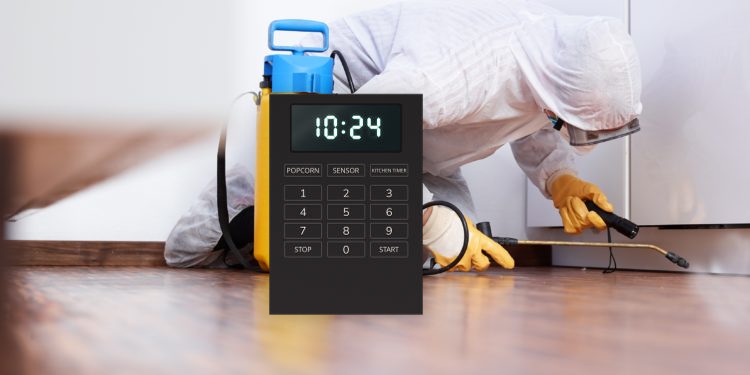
{"hour": 10, "minute": 24}
